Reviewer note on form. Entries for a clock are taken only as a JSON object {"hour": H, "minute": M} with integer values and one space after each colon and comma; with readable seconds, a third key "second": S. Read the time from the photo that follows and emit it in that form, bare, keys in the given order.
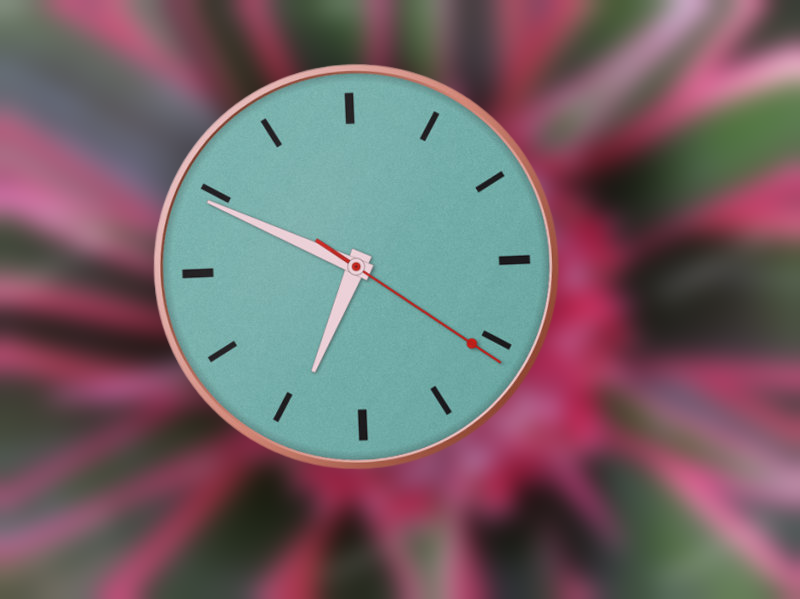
{"hour": 6, "minute": 49, "second": 21}
